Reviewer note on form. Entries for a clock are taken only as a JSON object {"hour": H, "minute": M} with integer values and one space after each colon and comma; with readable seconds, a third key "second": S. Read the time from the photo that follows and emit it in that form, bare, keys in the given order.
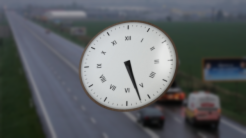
{"hour": 5, "minute": 27}
